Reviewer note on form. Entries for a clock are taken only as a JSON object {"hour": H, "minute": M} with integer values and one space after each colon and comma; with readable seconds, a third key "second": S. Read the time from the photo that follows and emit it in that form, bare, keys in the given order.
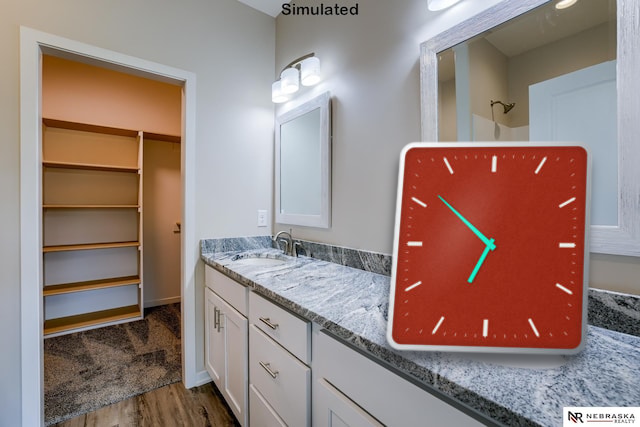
{"hour": 6, "minute": 52}
